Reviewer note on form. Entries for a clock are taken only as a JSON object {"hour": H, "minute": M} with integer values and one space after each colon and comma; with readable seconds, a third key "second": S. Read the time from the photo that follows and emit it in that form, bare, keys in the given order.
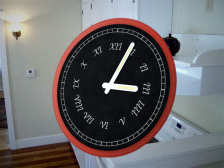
{"hour": 3, "minute": 4}
